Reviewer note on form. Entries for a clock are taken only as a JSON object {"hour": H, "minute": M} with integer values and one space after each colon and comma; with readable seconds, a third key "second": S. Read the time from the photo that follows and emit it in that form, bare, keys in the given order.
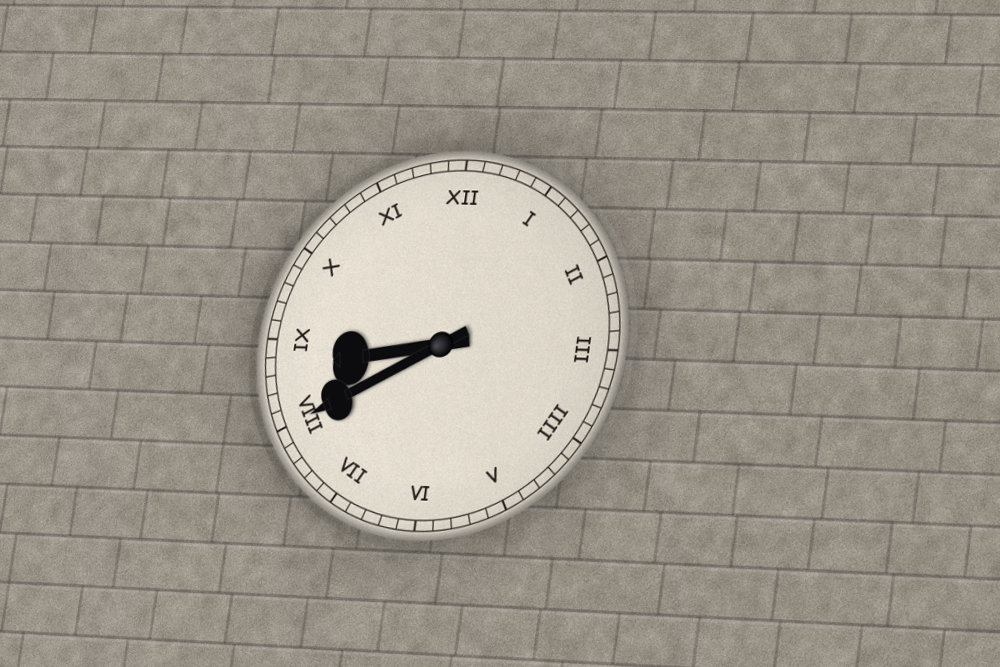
{"hour": 8, "minute": 40}
